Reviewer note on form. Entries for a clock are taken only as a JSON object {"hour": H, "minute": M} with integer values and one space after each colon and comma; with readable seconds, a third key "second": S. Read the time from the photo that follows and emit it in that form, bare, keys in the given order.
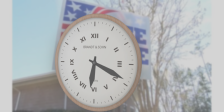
{"hour": 6, "minute": 19}
